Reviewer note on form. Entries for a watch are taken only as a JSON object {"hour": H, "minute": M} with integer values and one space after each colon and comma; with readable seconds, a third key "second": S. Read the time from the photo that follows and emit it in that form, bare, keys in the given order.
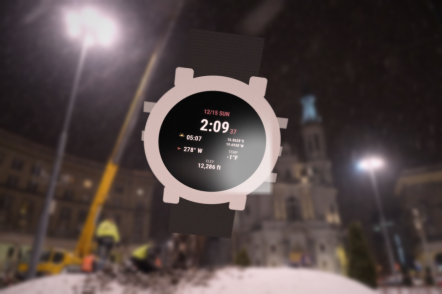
{"hour": 2, "minute": 9}
